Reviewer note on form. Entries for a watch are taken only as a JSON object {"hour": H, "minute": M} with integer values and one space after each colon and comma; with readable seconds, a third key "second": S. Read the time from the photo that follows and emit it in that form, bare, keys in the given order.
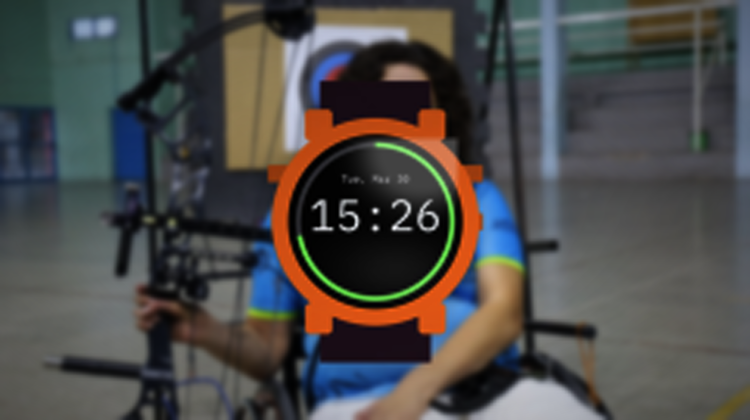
{"hour": 15, "minute": 26}
